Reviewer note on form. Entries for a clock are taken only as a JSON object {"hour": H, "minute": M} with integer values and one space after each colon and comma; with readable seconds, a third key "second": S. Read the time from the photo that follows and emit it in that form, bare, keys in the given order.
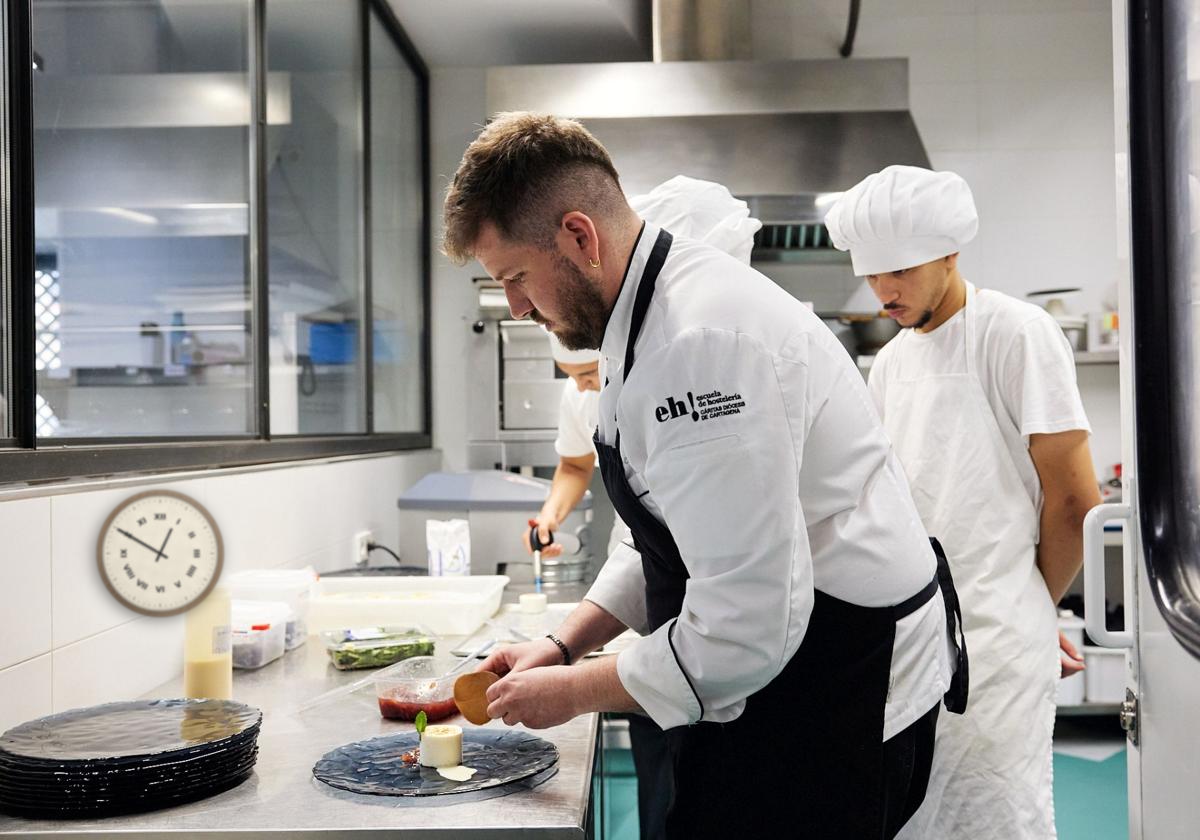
{"hour": 12, "minute": 50}
